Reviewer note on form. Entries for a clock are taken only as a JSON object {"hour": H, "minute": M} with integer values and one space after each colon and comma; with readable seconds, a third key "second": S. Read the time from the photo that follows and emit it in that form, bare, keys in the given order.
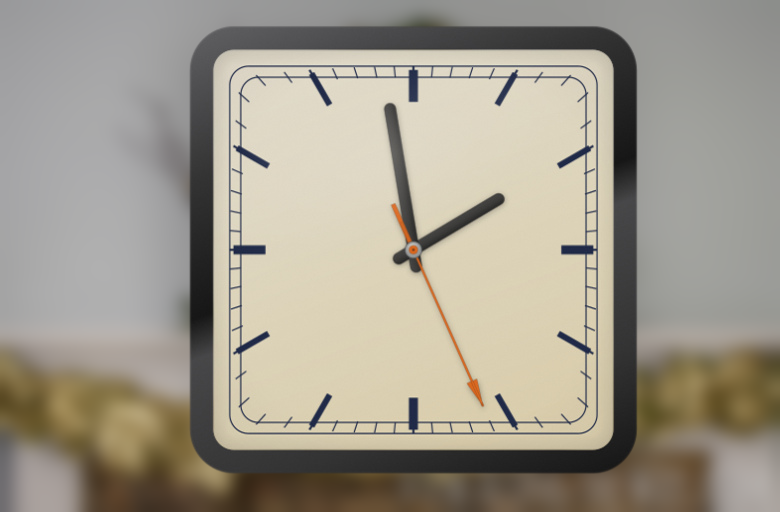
{"hour": 1, "minute": 58, "second": 26}
